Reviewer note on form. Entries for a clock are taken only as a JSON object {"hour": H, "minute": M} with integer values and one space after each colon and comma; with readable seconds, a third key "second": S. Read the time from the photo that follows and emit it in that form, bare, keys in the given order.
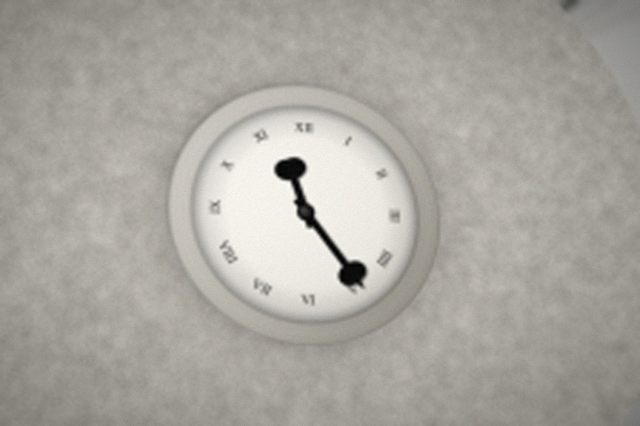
{"hour": 11, "minute": 24}
